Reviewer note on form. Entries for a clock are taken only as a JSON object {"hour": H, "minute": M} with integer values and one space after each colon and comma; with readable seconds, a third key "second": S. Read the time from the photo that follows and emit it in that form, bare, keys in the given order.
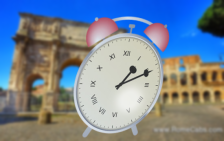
{"hour": 1, "minute": 11}
